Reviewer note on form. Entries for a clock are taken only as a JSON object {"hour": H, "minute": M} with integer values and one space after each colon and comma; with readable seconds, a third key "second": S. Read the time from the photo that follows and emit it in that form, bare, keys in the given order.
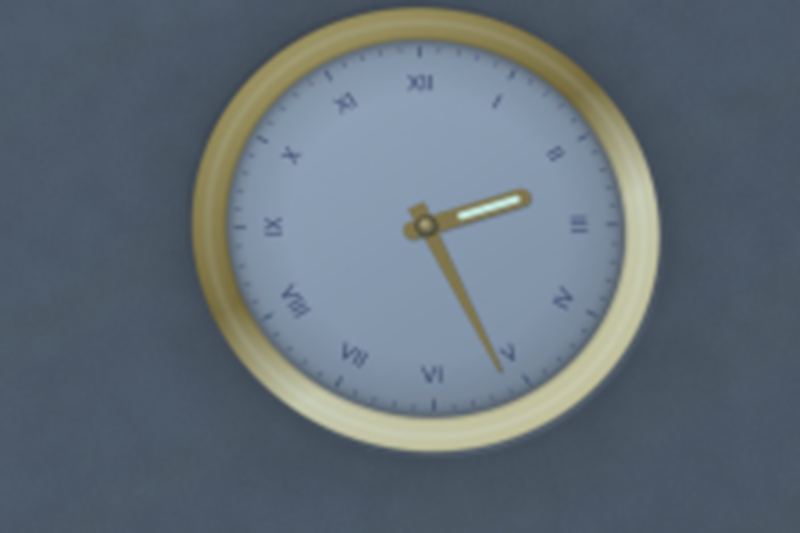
{"hour": 2, "minute": 26}
